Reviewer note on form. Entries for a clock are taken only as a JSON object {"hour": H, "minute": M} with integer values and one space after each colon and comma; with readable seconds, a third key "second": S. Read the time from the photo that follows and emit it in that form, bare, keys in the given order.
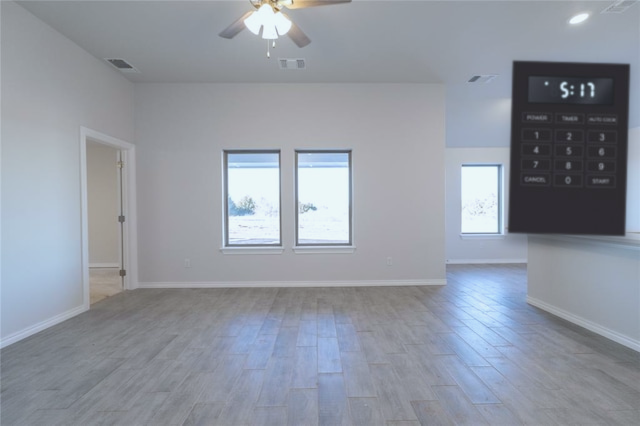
{"hour": 5, "minute": 17}
